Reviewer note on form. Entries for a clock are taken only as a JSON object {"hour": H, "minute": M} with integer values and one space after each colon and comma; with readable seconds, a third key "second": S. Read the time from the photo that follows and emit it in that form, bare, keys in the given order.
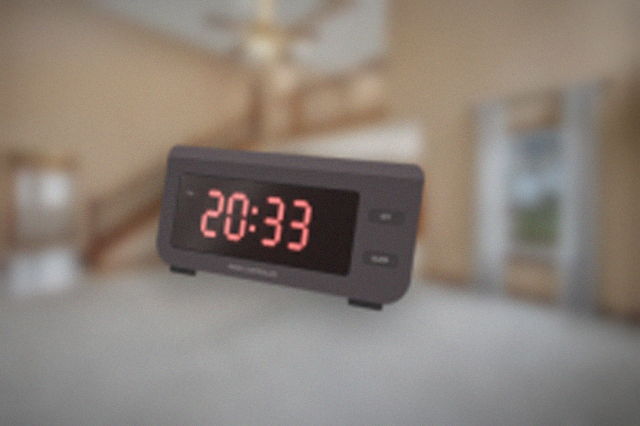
{"hour": 20, "minute": 33}
